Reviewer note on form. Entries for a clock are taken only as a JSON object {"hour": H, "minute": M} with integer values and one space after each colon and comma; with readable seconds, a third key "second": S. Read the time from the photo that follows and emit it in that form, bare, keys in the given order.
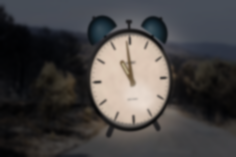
{"hour": 10, "minute": 59}
